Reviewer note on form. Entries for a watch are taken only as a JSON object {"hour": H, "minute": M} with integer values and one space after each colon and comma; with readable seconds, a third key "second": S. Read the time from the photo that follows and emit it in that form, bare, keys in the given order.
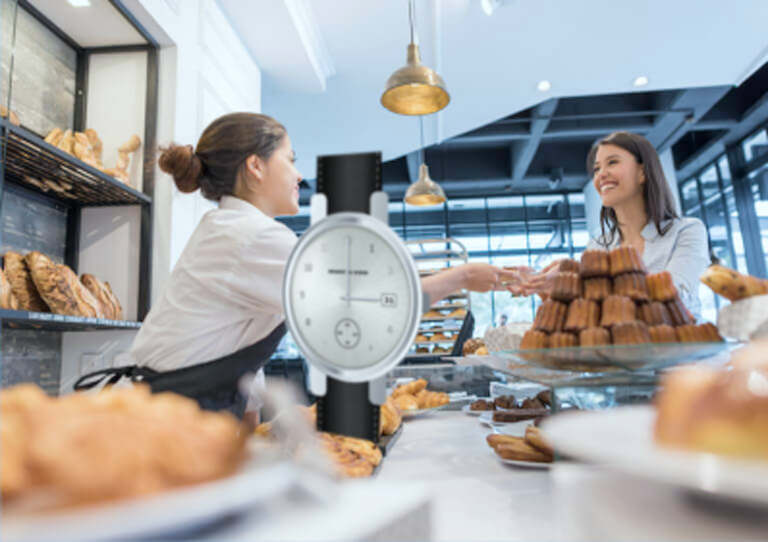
{"hour": 3, "minute": 0}
